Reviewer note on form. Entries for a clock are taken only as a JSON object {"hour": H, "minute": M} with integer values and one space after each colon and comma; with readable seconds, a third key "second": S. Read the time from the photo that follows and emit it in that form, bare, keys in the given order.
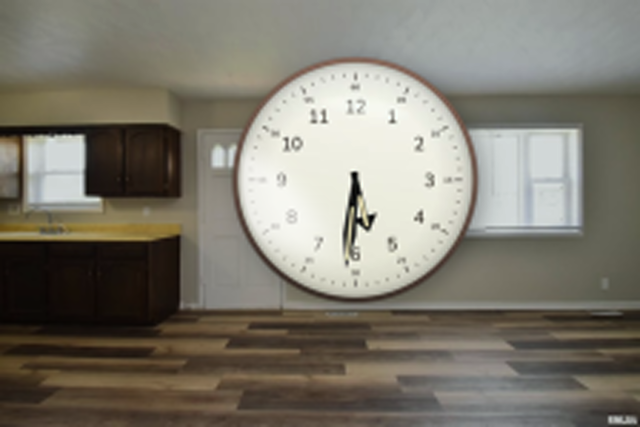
{"hour": 5, "minute": 31}
